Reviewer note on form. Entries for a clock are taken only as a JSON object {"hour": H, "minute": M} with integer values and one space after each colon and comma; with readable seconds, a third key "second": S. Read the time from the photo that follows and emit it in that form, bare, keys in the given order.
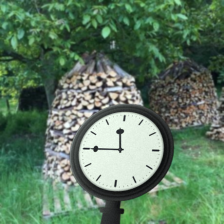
{"hour": 11, "minute": 45}
